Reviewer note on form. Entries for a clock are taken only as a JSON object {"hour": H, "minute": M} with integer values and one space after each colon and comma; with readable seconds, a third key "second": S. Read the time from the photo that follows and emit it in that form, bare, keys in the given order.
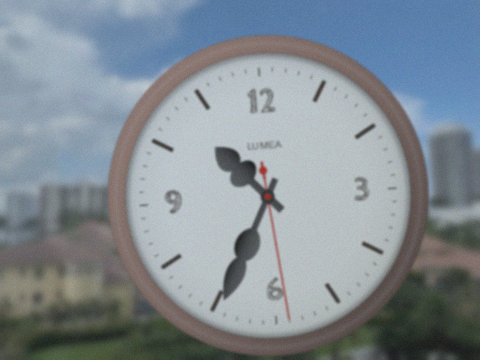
{"hour": 10, "minute": 34, "second": 29}
